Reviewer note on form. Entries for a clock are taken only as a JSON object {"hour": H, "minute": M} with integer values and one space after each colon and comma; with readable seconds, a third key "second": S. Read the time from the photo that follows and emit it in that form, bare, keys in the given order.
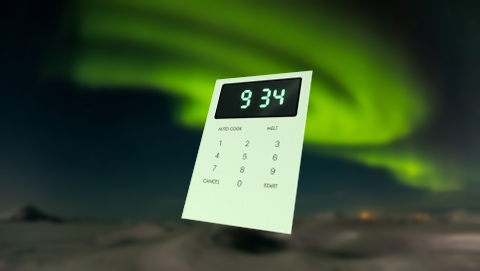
{"hour": 9, "minute": 34}
